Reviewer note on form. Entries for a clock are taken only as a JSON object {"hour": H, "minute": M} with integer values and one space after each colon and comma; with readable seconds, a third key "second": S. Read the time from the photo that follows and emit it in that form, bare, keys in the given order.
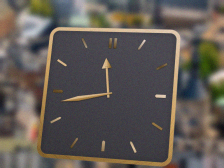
{"hour": 11, "minute": 43}
